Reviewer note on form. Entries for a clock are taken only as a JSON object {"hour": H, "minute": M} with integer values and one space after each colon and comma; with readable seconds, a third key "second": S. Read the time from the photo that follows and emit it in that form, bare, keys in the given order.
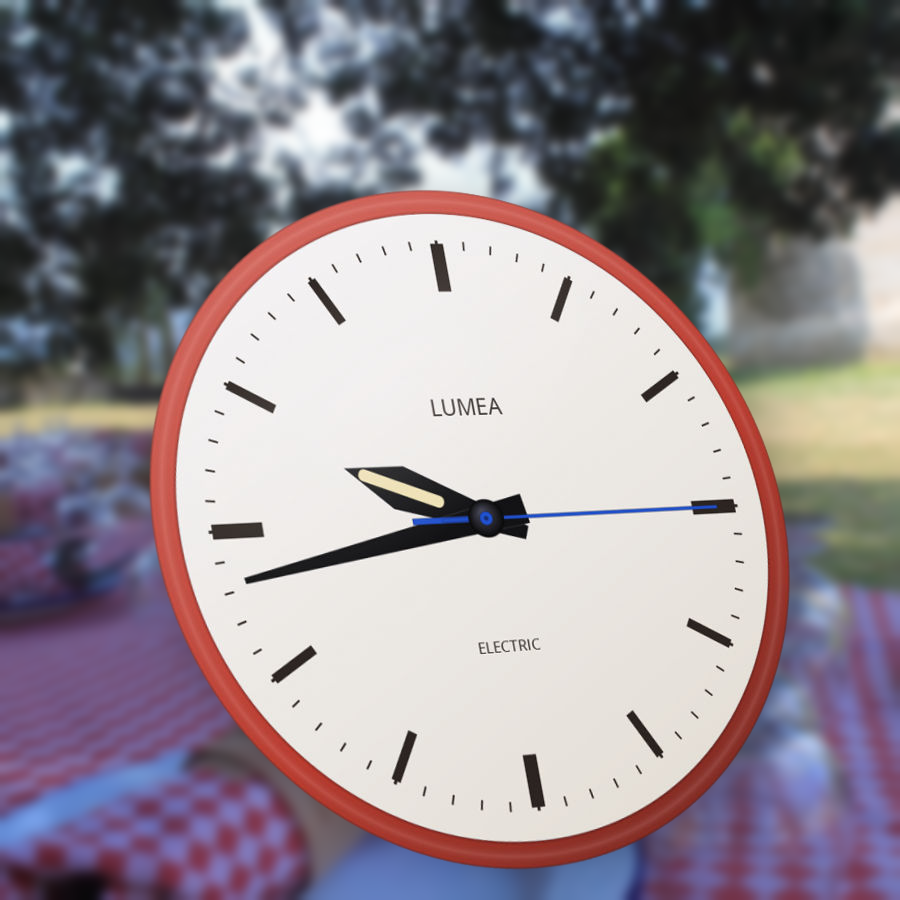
{"hour": 9, "minute": 43, "second": 15}
